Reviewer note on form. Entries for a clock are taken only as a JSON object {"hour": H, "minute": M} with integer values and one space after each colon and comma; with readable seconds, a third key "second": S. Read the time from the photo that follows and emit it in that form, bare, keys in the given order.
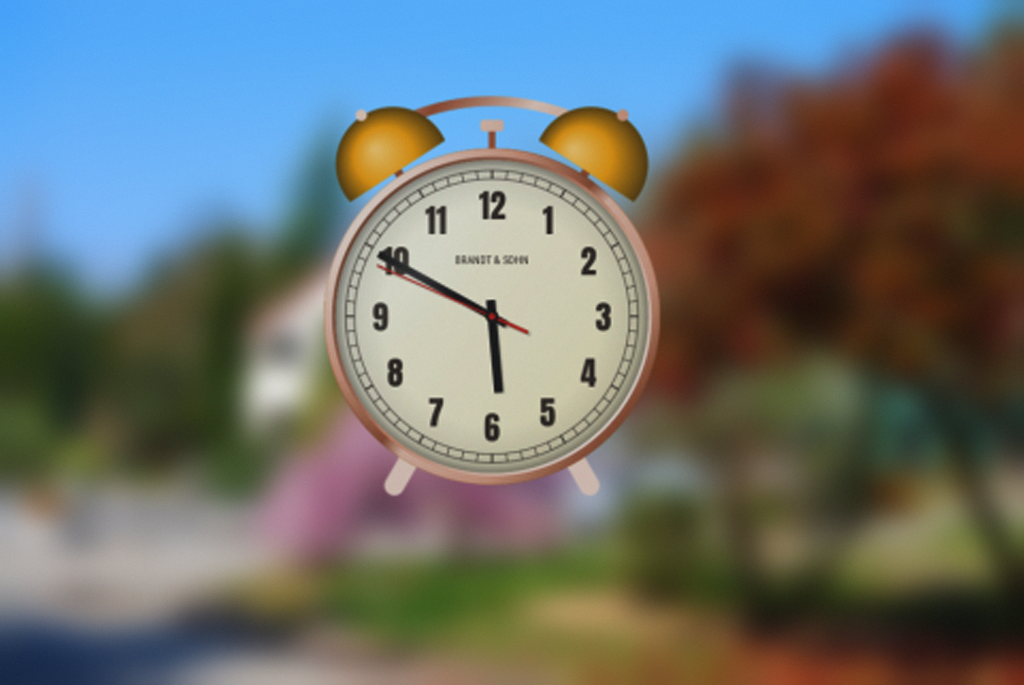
{"hour": 5, "minute": 49, "second": 49}
